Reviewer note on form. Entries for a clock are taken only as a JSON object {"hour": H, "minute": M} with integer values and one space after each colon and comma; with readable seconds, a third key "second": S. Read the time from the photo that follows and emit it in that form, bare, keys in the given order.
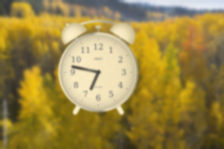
{"hour": 6, "minute": 47}
